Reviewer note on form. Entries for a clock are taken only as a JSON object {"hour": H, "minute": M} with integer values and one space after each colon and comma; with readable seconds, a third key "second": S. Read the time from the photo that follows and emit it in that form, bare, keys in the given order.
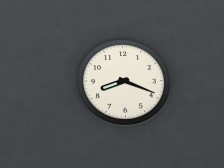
{"hour": 8, "minute": 19}
